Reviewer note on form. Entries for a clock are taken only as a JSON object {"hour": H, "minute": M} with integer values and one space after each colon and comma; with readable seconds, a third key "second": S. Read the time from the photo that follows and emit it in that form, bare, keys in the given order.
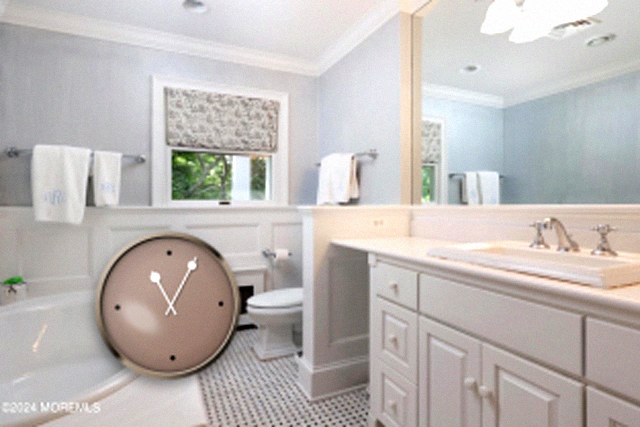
{"hour": 11, "minute": 5}
